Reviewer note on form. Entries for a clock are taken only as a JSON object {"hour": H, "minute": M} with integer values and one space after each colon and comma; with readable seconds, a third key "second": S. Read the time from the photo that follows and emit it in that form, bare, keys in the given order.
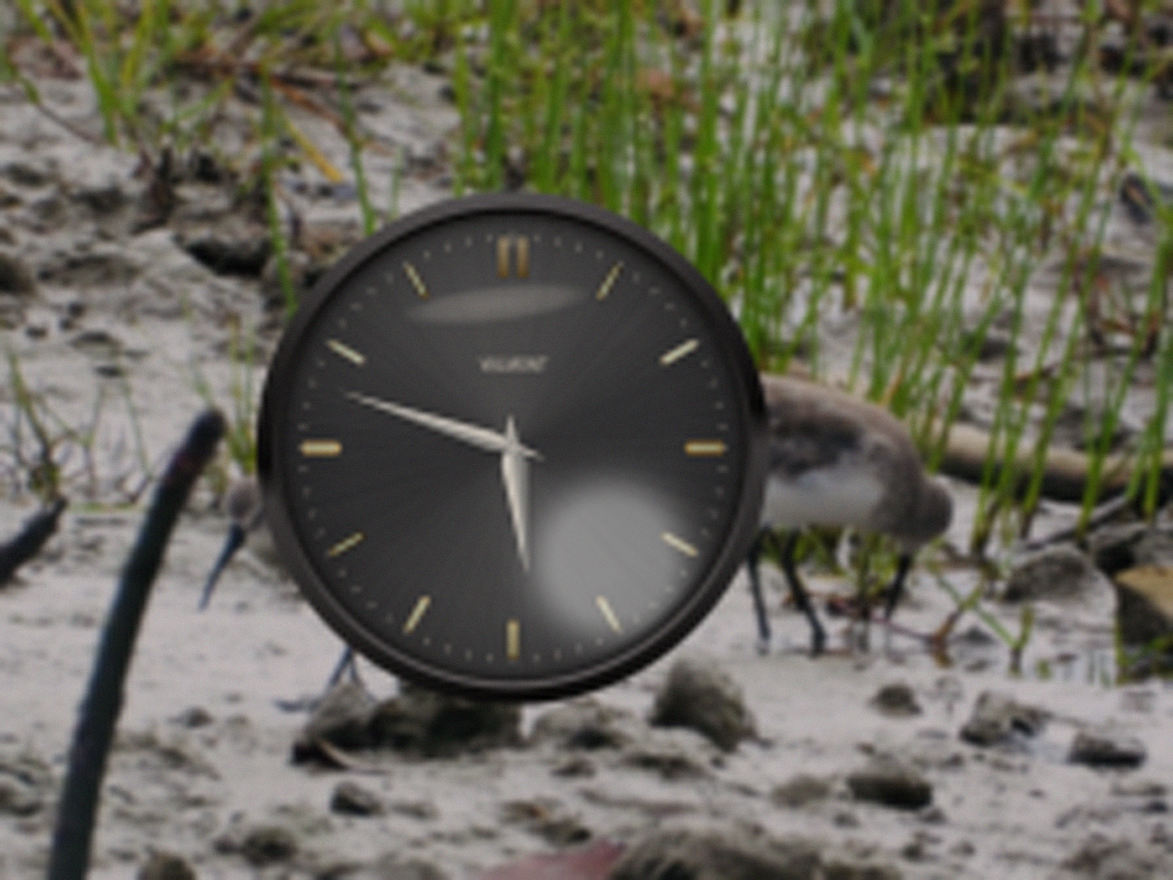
{"hour": 5, "minute": 48}
